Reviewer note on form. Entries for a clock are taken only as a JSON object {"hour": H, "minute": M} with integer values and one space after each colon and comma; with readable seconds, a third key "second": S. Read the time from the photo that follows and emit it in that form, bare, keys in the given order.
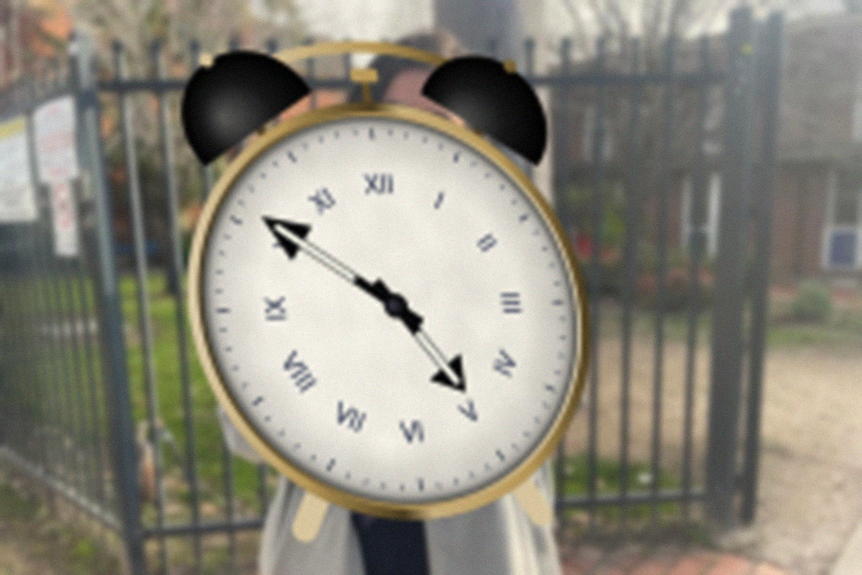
{"hour": 4, "minute": 51}
